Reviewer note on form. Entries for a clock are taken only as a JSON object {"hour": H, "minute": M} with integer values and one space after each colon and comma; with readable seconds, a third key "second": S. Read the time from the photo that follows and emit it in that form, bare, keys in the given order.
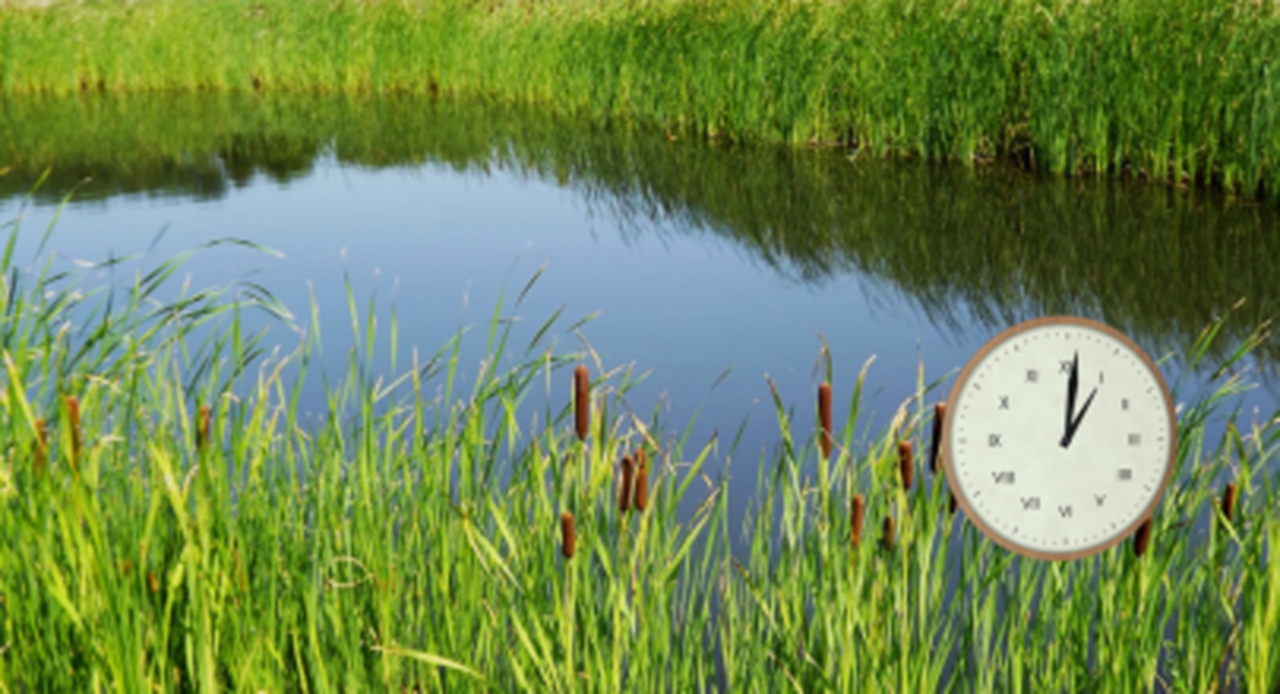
{"hour": 1, "minute": 1}
